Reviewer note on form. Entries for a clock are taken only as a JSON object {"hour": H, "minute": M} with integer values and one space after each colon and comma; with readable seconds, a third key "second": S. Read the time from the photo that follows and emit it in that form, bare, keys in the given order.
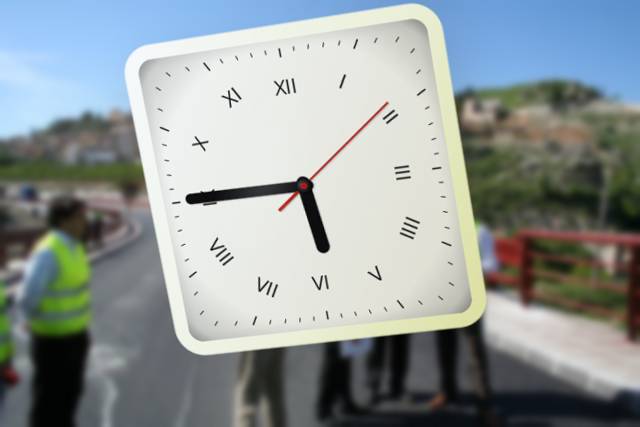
{"hour": 5, "minute": 45, "second": 9}
